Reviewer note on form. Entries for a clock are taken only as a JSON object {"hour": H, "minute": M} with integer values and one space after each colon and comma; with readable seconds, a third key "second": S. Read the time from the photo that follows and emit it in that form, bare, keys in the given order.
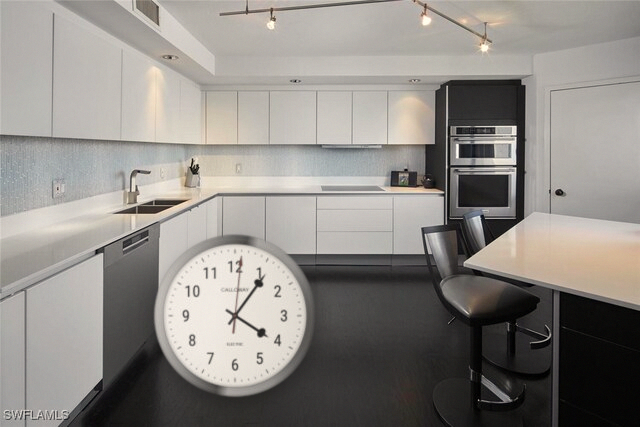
{"hour": 4, "minute": 6, "second": 1}
